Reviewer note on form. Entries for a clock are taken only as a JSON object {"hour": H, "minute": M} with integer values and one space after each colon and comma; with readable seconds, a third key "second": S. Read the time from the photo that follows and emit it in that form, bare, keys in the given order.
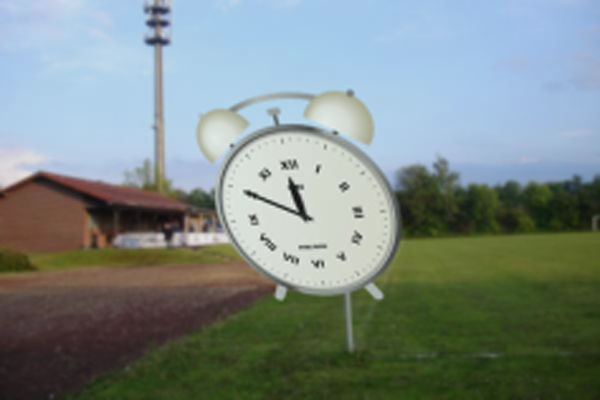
{"hour": 11, "minute": 50}
